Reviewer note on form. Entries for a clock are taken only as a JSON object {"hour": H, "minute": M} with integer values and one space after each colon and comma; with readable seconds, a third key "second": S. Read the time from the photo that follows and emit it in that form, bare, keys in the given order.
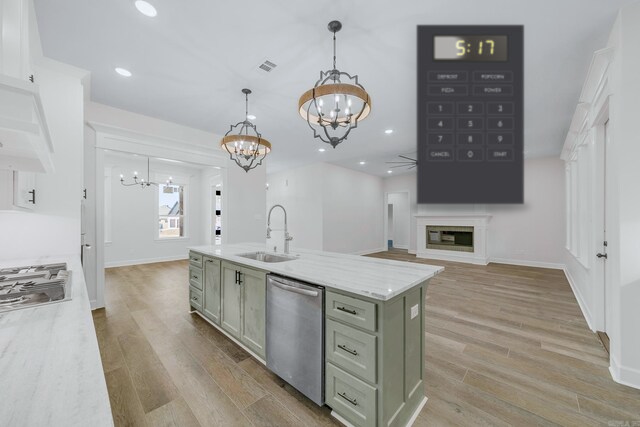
{"hour": 5, "minute": 17}
